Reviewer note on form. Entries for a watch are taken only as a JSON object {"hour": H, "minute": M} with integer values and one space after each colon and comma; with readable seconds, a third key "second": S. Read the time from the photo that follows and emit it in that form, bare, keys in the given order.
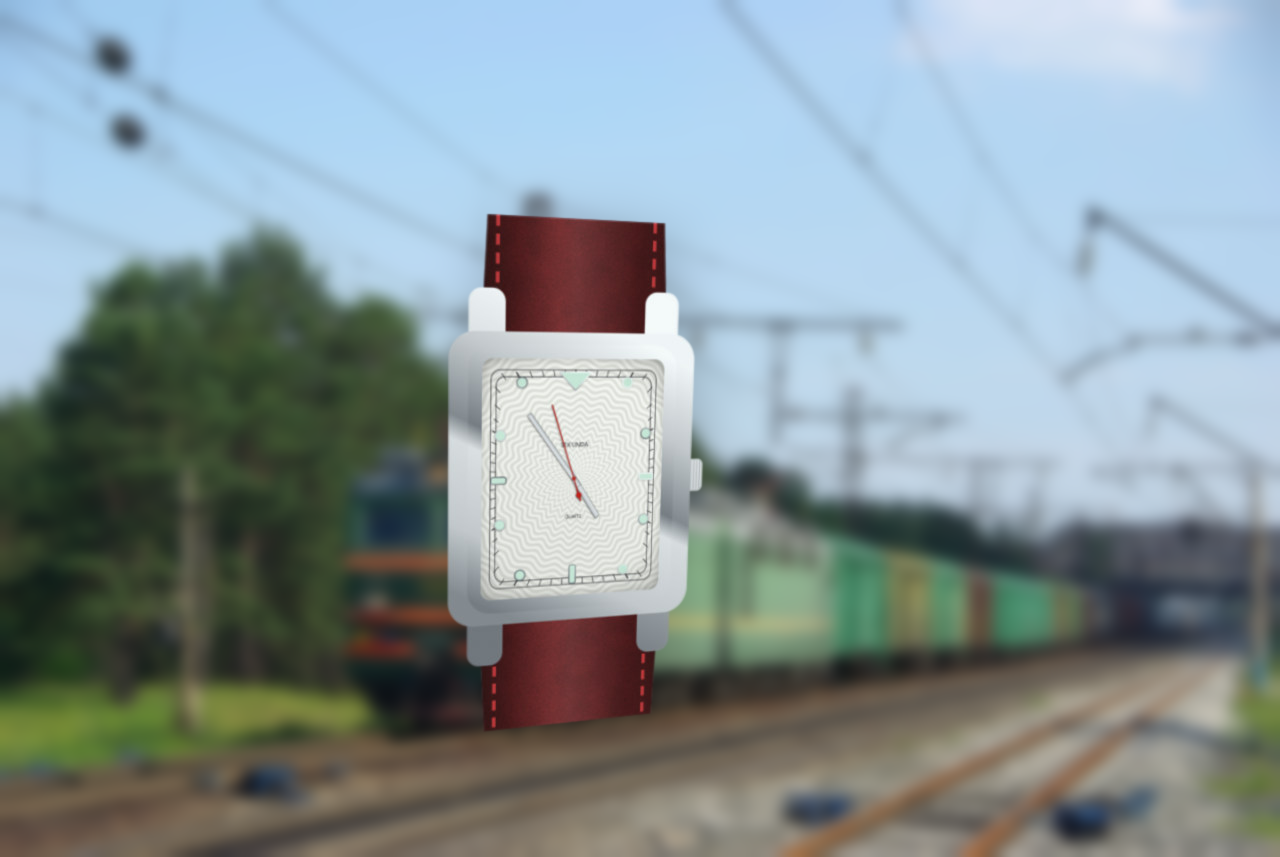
{"hour": 4, "minute": 53, "second": 57}
